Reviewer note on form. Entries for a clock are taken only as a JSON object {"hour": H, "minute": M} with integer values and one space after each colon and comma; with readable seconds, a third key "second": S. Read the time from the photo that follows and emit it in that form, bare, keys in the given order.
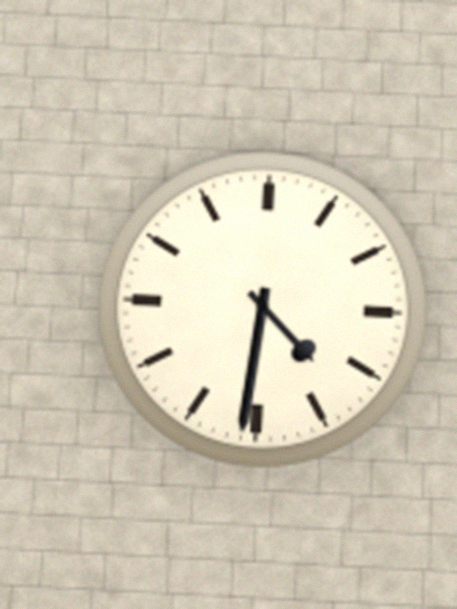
{"hour": 4, "minute": 31}
